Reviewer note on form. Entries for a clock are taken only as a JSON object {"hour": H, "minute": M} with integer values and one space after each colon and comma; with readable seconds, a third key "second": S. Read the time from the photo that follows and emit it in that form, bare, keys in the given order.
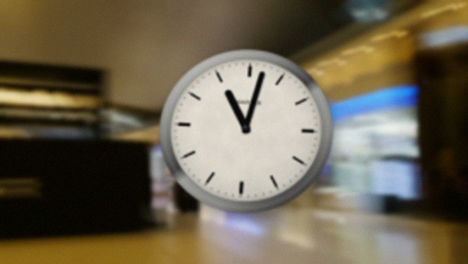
{"hour": 11, "minute": 2}
